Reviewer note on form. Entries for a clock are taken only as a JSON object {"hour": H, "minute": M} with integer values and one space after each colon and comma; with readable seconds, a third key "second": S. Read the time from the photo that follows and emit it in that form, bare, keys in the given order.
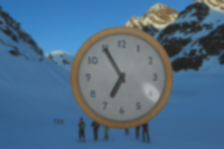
{"hour": 6, "minute": 55}
